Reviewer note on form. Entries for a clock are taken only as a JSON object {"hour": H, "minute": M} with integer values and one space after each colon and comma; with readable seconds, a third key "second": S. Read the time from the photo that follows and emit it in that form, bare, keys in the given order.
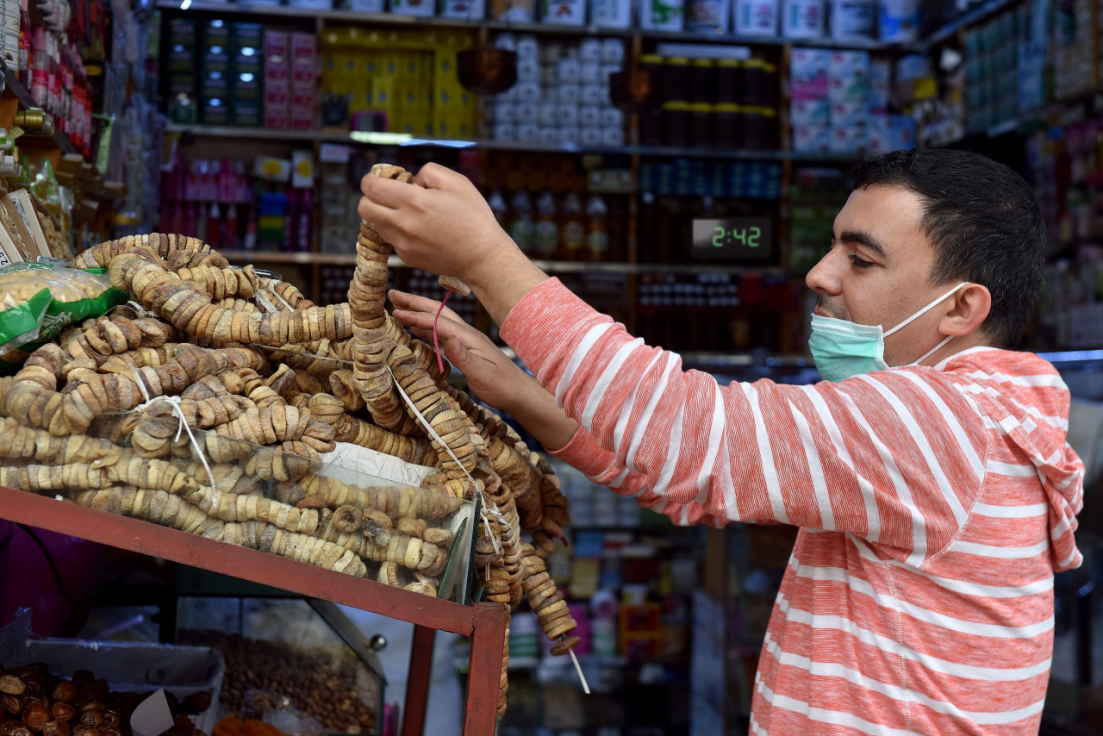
{"hour": 2, "minute": 42}
